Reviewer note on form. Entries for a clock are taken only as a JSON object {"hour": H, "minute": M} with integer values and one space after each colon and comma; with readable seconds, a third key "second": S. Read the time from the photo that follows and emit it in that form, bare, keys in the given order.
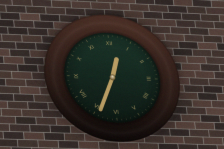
{"hour": 12, "minute": 34}
